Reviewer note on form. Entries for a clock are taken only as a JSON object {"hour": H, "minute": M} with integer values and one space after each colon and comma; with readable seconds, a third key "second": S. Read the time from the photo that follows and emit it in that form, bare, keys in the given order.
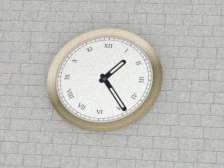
{"hour": 1, "minute": 24}
